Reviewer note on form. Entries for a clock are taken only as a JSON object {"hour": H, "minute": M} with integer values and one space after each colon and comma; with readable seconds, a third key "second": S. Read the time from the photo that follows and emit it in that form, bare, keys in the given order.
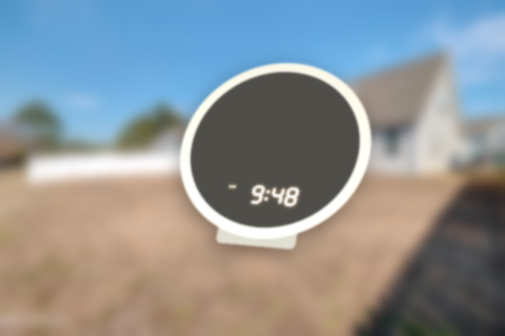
{"hour": 9, "minute": 48}
